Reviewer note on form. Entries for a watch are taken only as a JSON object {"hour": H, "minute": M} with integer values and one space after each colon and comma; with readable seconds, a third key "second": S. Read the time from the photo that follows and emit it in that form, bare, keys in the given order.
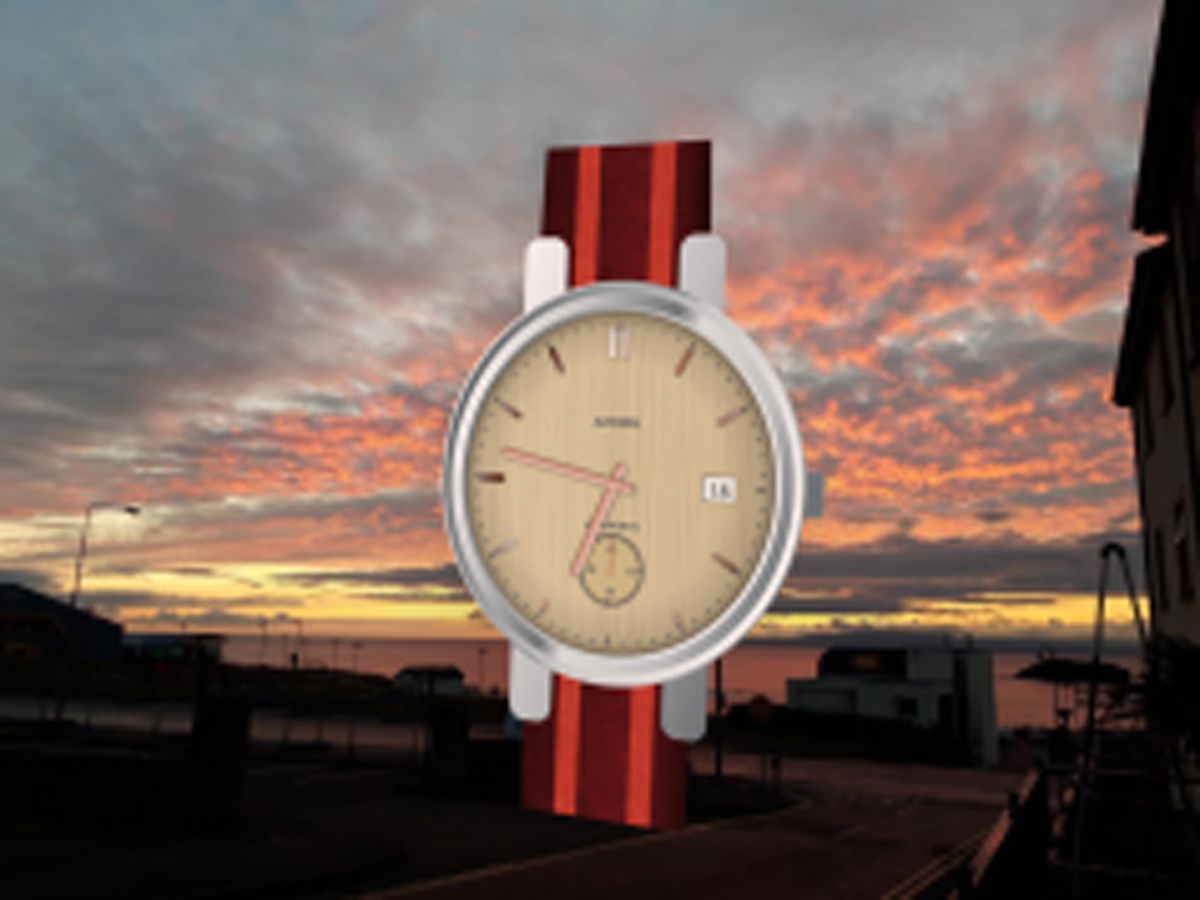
{"hour": 6, "minute": 47}
